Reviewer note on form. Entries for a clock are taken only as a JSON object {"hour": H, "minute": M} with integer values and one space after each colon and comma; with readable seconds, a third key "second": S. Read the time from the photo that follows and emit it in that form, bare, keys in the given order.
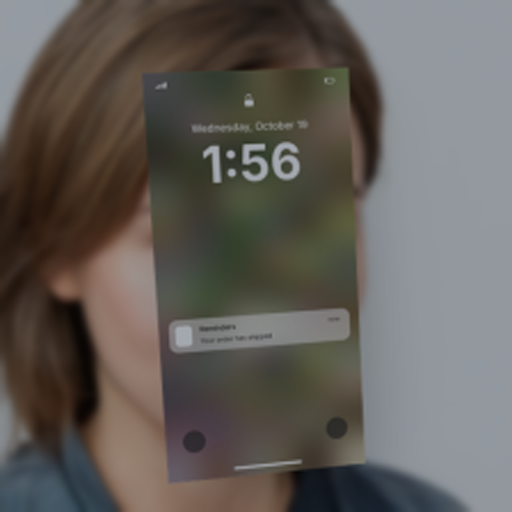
{"hour": 1, "minute": 56}
